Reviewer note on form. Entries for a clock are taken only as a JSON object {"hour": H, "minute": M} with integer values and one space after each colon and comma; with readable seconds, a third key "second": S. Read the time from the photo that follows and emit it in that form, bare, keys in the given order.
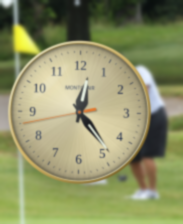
{"hour": 12, "minute": 23, "second": 43}
